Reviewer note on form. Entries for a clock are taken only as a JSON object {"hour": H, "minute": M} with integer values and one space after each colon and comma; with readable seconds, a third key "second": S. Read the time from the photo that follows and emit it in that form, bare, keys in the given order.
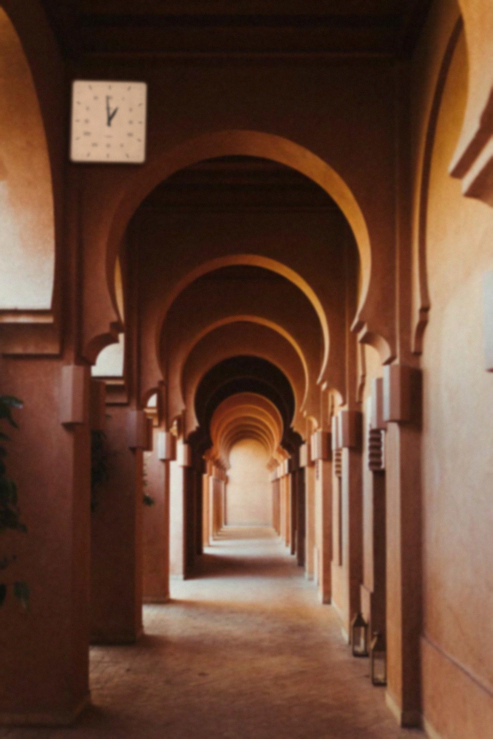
{"hour": 12, "minute": 59}
